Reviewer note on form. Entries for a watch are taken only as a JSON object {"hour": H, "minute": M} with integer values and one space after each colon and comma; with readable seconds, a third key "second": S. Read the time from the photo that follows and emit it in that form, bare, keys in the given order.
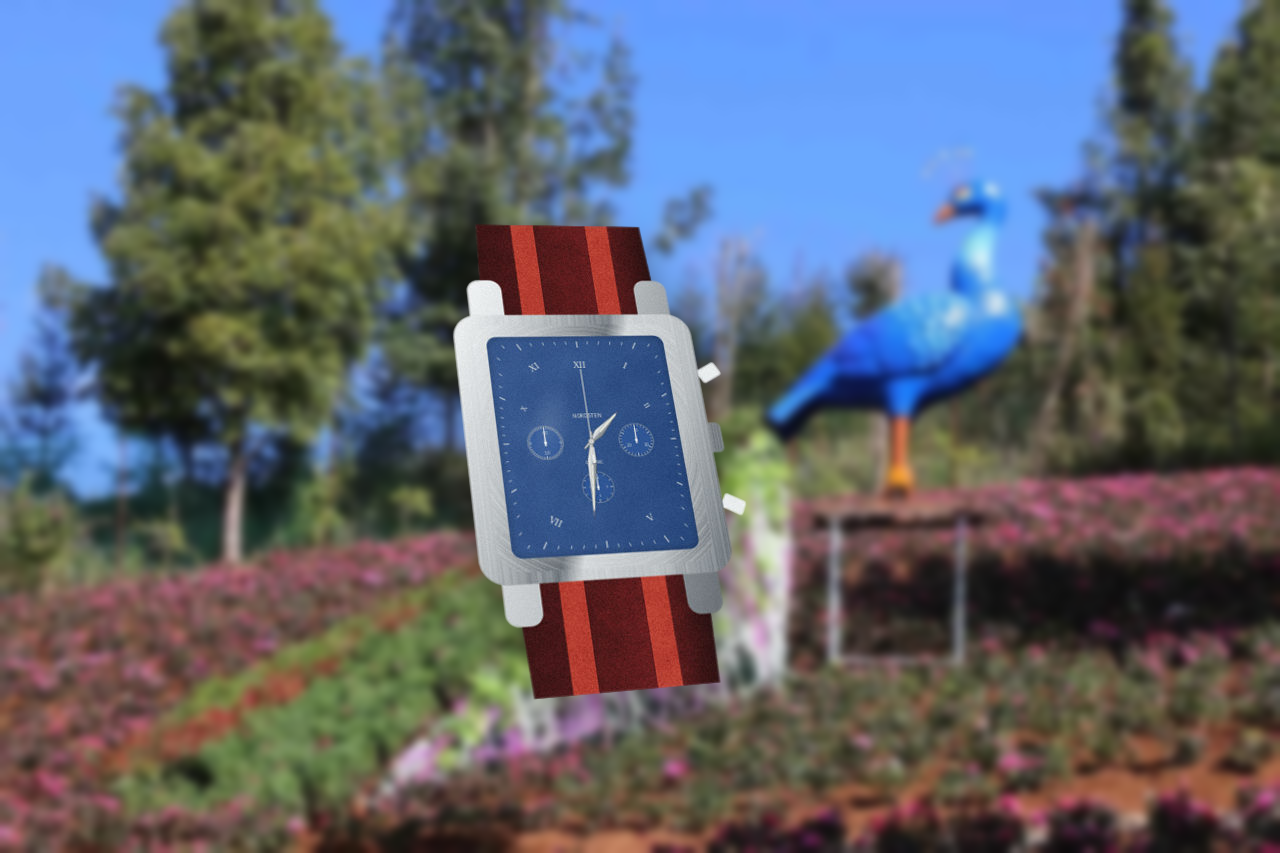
{"hour": 1, "minute": 31}
